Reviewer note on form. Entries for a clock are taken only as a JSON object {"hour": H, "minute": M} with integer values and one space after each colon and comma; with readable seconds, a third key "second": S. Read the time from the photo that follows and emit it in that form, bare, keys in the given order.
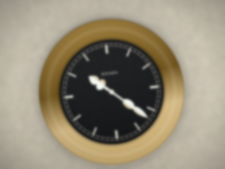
{"hour": 10, "minute": 22}
